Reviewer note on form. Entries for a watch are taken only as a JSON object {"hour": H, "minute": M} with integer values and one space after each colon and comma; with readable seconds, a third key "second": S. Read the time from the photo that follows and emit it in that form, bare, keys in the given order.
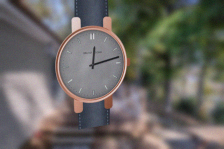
{"hour": 12, "minute": 13}
